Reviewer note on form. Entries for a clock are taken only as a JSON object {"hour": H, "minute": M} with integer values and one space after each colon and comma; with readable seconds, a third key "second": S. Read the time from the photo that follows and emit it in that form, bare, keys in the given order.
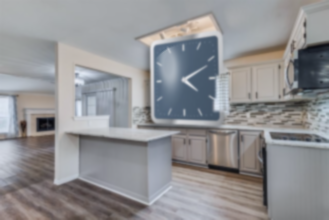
{"hour": 4, "minute": 11}
